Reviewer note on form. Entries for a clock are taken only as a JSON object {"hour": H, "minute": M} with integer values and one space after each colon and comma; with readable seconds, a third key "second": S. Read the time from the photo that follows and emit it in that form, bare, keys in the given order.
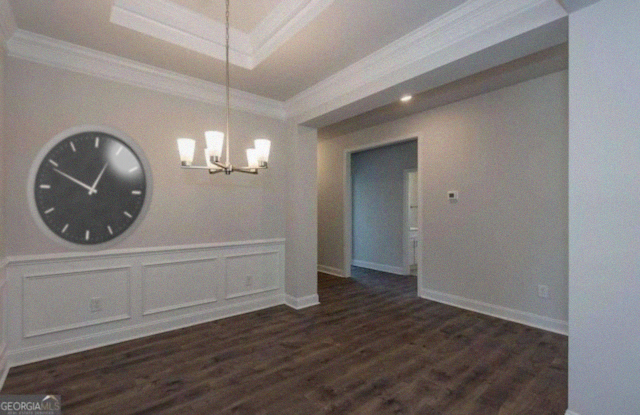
{"hour": 12, "minute": 49}
